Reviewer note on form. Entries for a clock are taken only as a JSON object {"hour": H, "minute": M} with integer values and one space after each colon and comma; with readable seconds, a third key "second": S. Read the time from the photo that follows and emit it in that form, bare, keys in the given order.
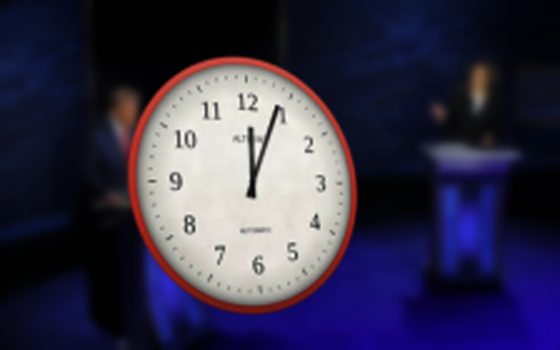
{"hour": 12, "minute": 4}
